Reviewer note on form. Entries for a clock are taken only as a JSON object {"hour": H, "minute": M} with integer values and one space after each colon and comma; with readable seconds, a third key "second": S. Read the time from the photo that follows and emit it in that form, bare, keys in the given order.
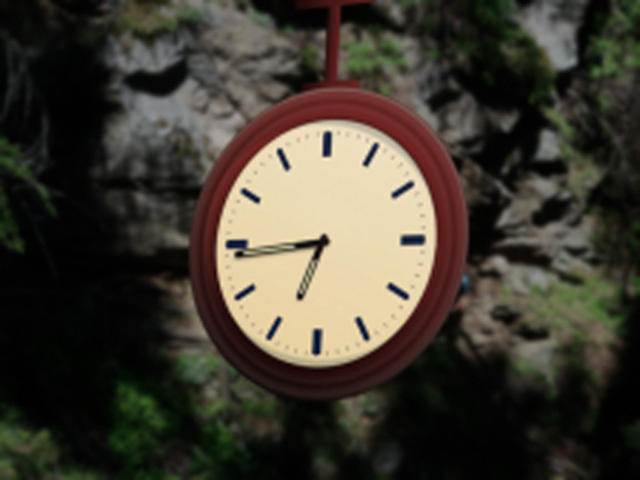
{"hour": 6, "minute": 44}
